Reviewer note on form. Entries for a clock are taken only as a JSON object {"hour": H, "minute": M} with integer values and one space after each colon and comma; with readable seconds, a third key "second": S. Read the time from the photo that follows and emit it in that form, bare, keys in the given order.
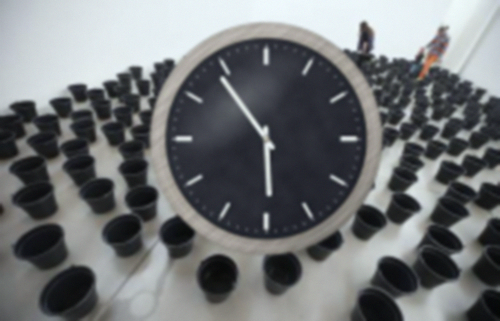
{"hour": 5, "minute": 54}
